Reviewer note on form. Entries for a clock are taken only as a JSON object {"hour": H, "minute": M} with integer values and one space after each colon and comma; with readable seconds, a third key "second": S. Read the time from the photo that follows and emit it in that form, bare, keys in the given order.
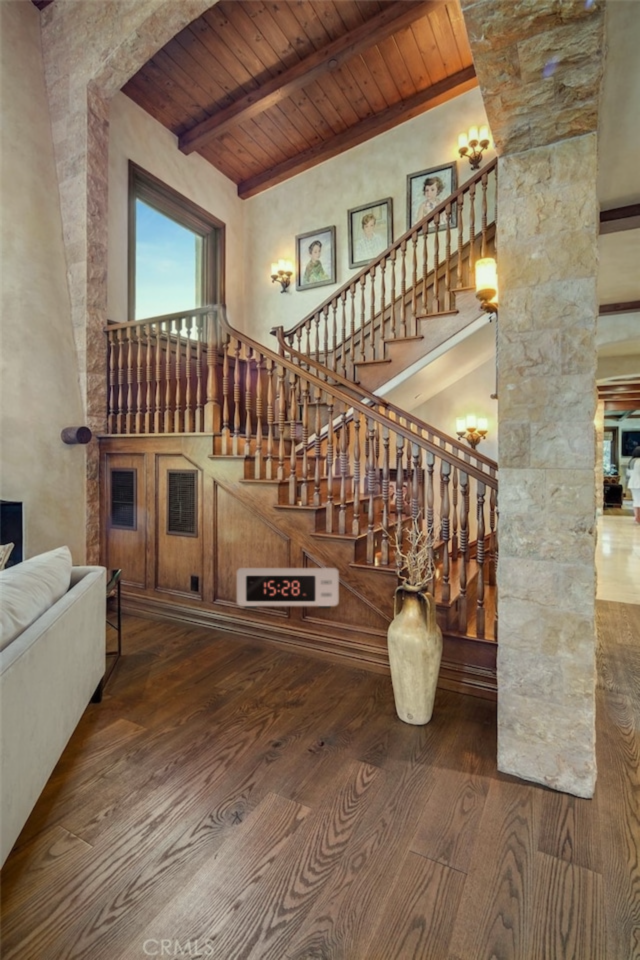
{"hour": 15, "minute": 28}
